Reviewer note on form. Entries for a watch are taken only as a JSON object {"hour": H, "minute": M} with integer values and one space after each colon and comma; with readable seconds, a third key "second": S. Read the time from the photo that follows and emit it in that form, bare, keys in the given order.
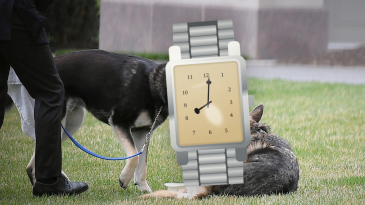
{"hour": 8, "minute": 1}
